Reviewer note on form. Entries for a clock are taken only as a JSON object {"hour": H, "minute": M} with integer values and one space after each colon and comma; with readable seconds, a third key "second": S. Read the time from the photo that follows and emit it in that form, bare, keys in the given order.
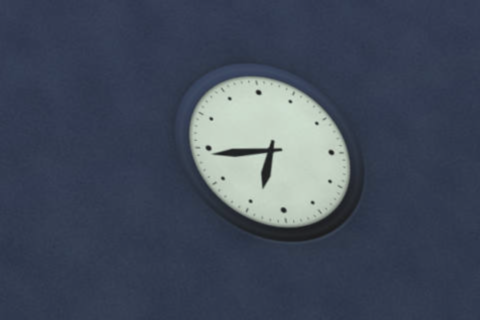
{"hour": 6, "minute": 44}
